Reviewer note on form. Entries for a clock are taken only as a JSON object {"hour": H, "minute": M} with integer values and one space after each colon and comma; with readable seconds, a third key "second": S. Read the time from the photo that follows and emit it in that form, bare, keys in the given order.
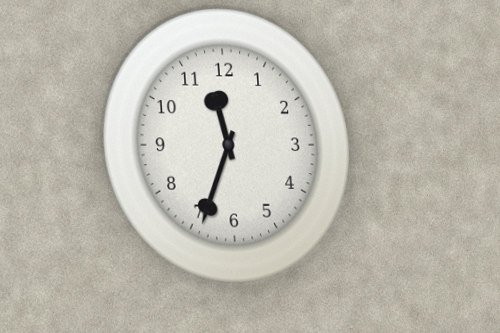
{"hour": 11, "minute": 34}
